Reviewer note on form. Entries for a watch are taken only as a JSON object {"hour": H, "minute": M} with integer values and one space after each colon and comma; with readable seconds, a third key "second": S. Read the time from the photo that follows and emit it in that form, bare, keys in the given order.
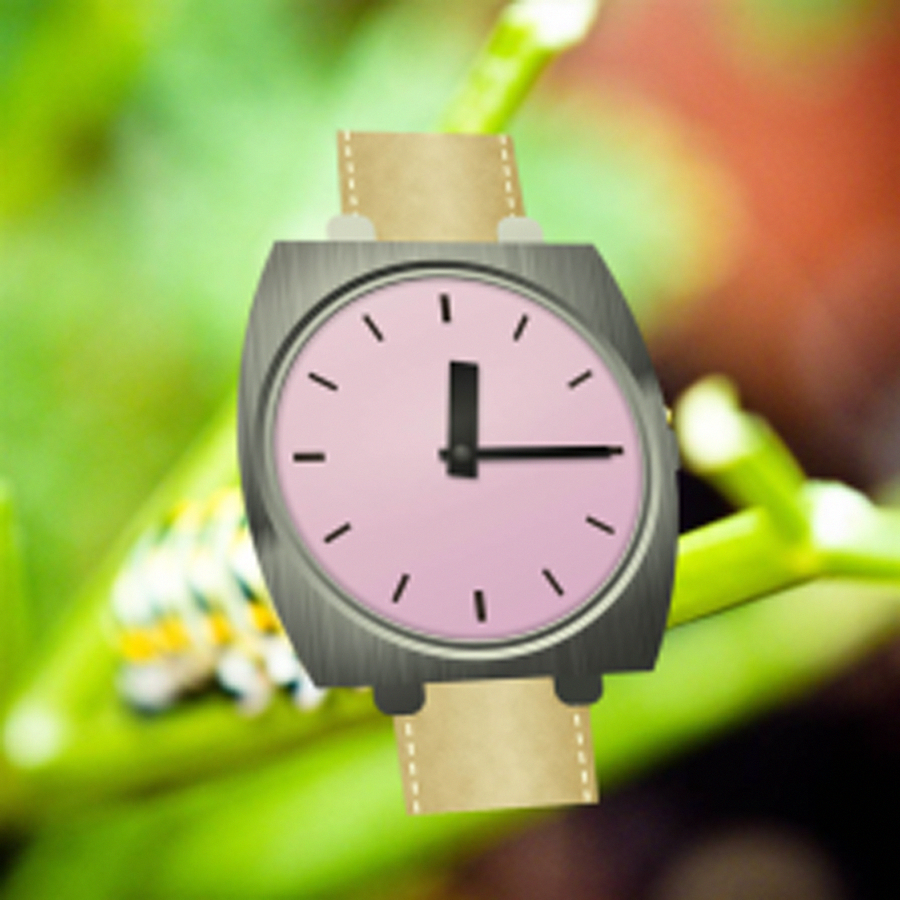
{"hour": 12, "minute": 15}
